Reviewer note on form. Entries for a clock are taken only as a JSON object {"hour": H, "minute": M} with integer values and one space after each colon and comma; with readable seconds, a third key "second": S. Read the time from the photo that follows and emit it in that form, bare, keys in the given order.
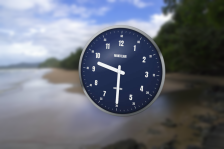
{"hour": 9, "minute": 30}
